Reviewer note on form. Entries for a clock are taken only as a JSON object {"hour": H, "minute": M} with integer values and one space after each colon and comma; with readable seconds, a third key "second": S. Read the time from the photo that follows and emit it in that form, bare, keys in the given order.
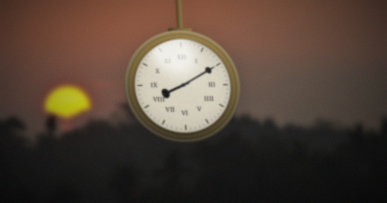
{"hour": 8, "minute": 10}
